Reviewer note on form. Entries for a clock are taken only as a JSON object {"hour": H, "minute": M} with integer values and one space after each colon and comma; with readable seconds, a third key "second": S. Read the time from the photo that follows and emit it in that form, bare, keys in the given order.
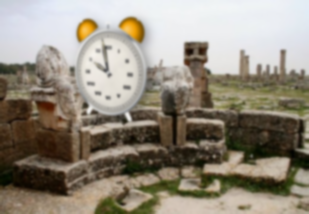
{"hour": 9, "minute": 58}
